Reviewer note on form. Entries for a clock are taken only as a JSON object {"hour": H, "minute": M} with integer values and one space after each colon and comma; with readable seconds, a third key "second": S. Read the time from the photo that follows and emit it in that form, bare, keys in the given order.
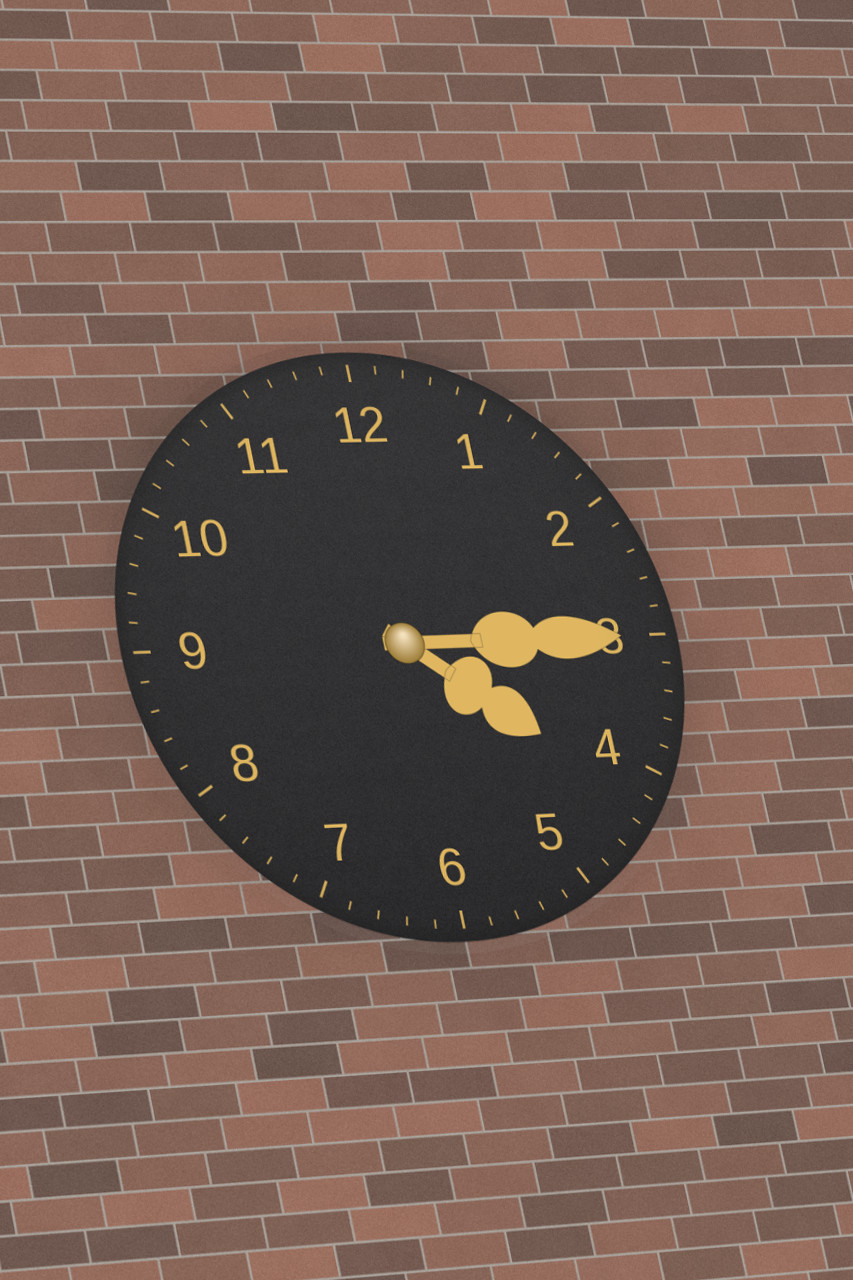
{"hour": 4, "minute": 15}
